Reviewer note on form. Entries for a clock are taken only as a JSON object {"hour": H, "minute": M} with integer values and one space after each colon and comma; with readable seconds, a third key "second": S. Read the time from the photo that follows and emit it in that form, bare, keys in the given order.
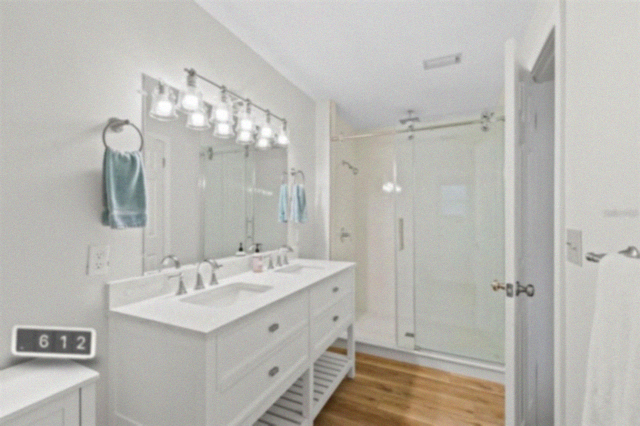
{"hour": 6, "minute": 12}
